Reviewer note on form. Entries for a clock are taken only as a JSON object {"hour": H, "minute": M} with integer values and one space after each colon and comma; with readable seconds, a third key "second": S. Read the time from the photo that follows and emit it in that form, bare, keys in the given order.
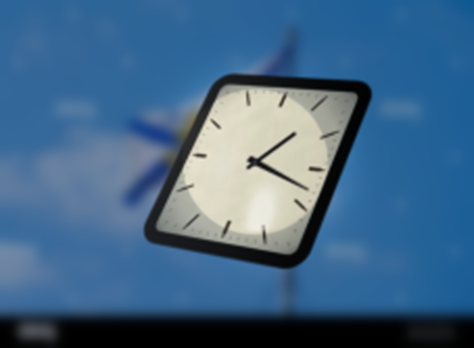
{"hour": 1, "minute": 18}
